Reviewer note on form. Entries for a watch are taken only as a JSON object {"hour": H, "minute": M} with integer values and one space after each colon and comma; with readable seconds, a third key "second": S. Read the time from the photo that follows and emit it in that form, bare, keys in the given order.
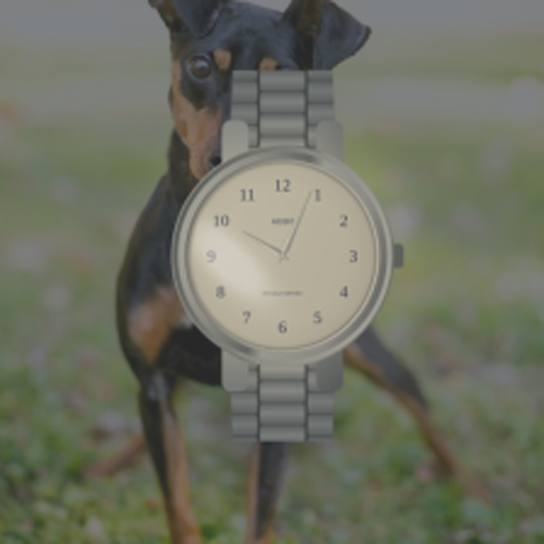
{"hour": 10, "minute": 4}
